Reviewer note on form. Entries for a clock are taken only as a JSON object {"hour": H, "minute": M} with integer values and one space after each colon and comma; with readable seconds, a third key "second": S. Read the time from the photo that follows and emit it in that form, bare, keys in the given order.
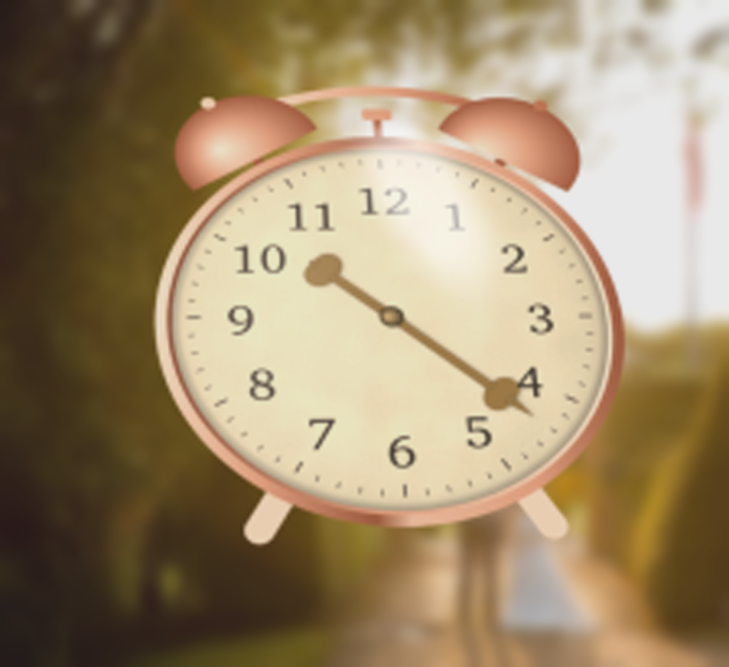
{"hour": 10, "minute": 22}
